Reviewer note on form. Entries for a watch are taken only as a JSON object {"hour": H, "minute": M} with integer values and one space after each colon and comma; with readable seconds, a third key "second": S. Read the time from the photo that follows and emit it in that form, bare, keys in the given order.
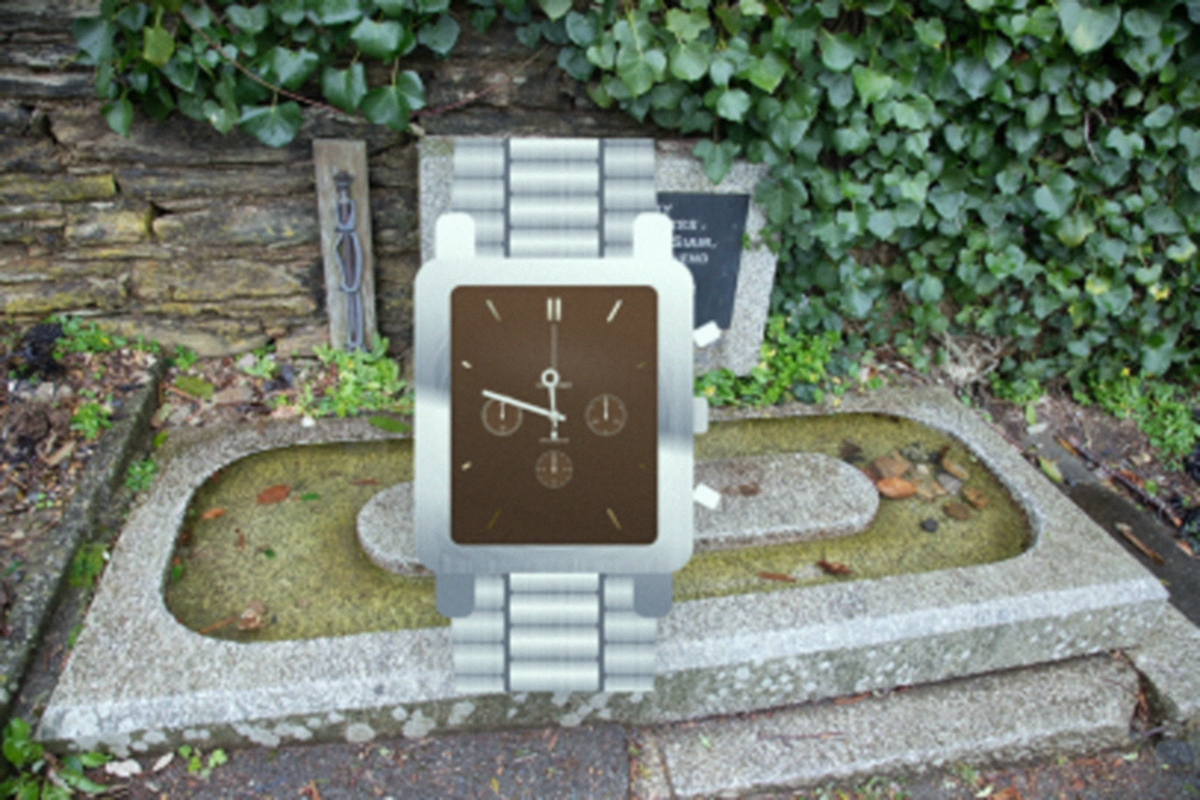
{"hour": 11, "minute": 48}
